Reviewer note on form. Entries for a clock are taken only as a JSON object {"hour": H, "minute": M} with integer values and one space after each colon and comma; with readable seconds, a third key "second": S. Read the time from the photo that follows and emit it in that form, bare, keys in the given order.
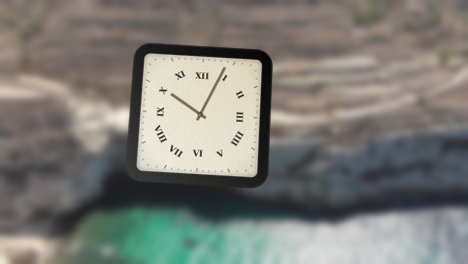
{"hour": 10, "minute": 4}
